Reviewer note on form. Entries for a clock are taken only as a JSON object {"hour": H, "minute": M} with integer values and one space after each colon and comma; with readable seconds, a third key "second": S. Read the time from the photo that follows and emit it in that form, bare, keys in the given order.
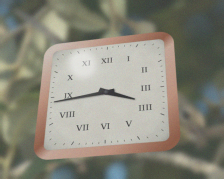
{"hour": 3, "minute": 44}
